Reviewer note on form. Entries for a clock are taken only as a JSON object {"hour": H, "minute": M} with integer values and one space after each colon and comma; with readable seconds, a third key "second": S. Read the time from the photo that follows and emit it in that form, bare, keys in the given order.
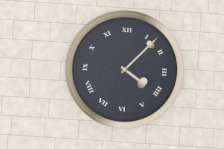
{"hour": 4, "minute": 7}
